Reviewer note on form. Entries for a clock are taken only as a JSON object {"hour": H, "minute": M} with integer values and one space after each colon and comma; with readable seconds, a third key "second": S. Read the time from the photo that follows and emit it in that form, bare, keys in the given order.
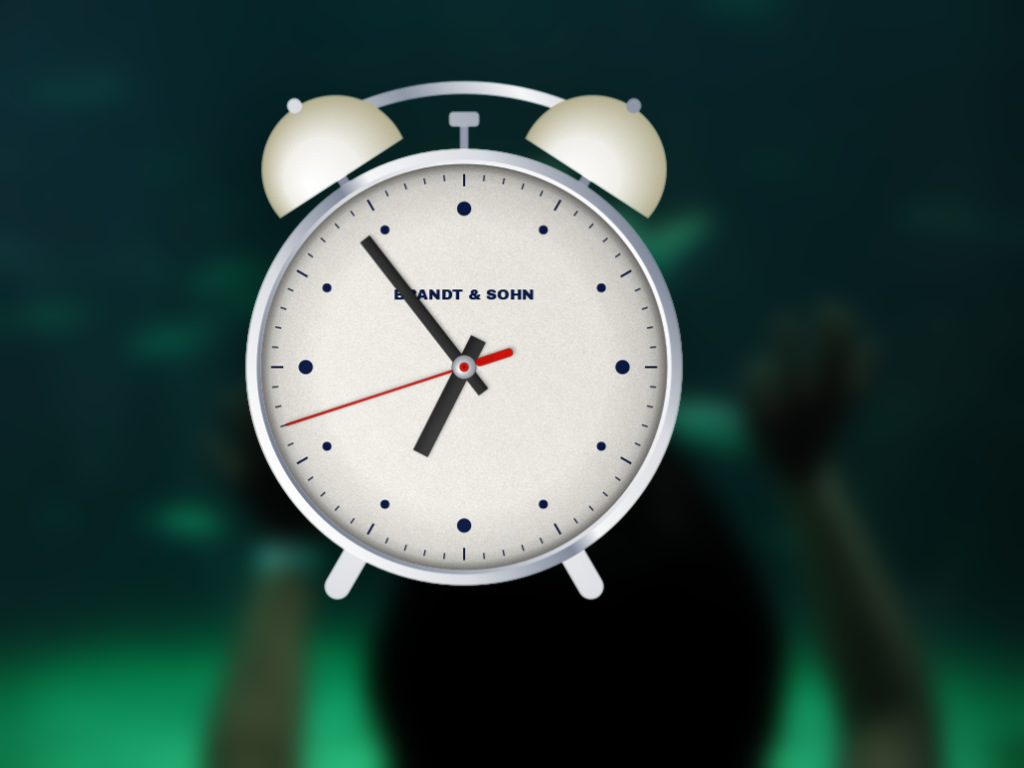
{"hour": 6, "minute": 53, "second": 42}
